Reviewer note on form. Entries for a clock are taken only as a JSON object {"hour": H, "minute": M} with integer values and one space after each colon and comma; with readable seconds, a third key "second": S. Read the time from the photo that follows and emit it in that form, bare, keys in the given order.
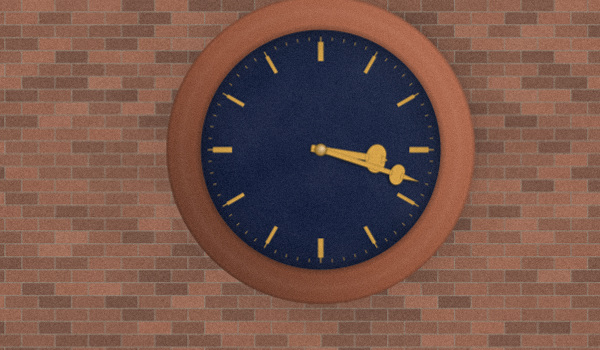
{"hour": 3, "minute": 18}
